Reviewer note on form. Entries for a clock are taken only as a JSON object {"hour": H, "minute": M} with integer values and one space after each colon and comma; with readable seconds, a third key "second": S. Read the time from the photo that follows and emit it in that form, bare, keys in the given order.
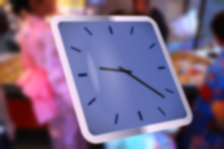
{"hour": 9, "minute": 22}
